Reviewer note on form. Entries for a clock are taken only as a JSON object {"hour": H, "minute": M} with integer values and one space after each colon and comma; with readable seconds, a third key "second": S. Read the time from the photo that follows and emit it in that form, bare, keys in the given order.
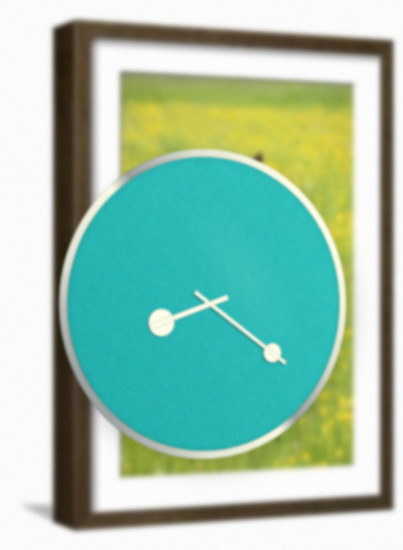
{"hour": 8, "minute": 21}
